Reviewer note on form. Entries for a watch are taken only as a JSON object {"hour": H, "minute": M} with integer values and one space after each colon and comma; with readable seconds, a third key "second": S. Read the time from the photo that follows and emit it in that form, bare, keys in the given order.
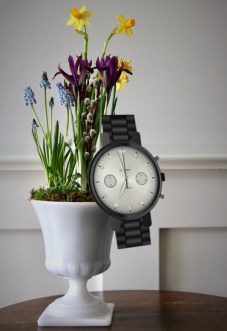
{"hour": 6, "minute": 58}
